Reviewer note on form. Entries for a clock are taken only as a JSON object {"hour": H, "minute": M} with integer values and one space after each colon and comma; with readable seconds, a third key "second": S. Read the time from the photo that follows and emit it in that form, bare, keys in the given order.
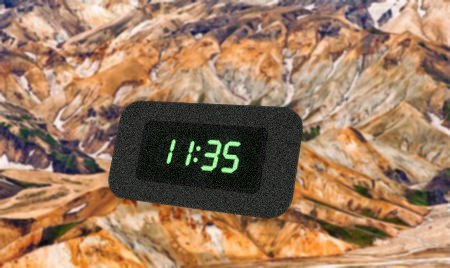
{"hour": 11, "minute": 35}
